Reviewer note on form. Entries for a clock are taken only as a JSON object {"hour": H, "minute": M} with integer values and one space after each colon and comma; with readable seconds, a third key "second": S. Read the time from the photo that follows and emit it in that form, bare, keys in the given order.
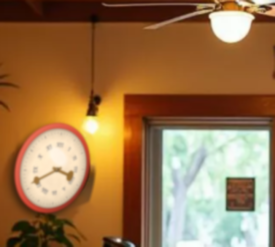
{"hour": 3, "minute": 41}
